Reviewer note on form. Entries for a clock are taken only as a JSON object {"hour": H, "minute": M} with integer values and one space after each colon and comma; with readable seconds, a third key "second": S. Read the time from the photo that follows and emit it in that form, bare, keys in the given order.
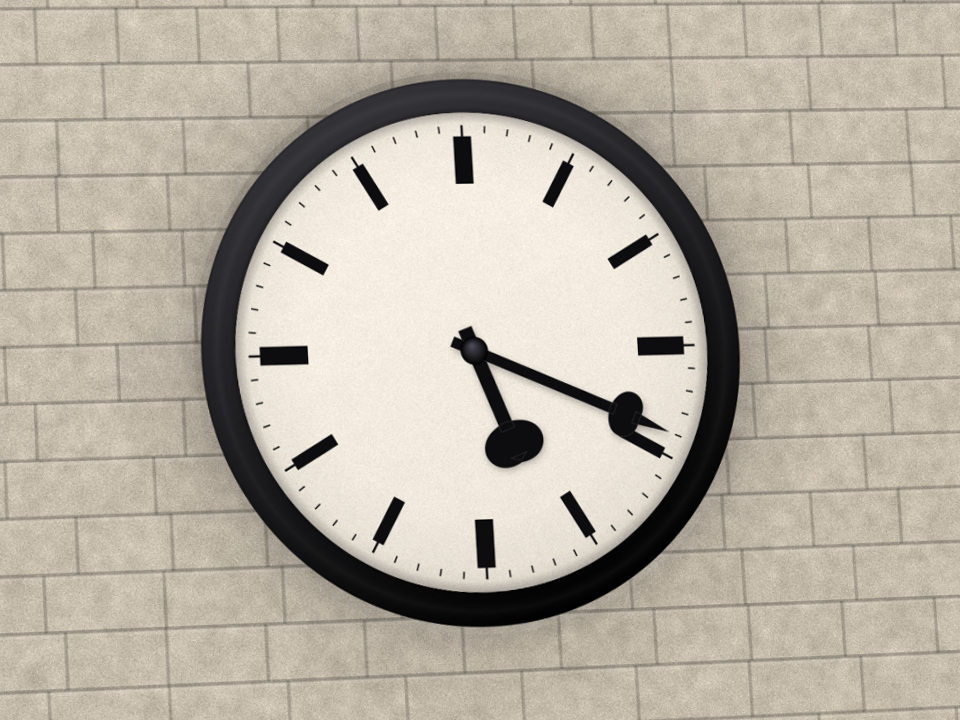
{"hour": 5, "minute": 19}
